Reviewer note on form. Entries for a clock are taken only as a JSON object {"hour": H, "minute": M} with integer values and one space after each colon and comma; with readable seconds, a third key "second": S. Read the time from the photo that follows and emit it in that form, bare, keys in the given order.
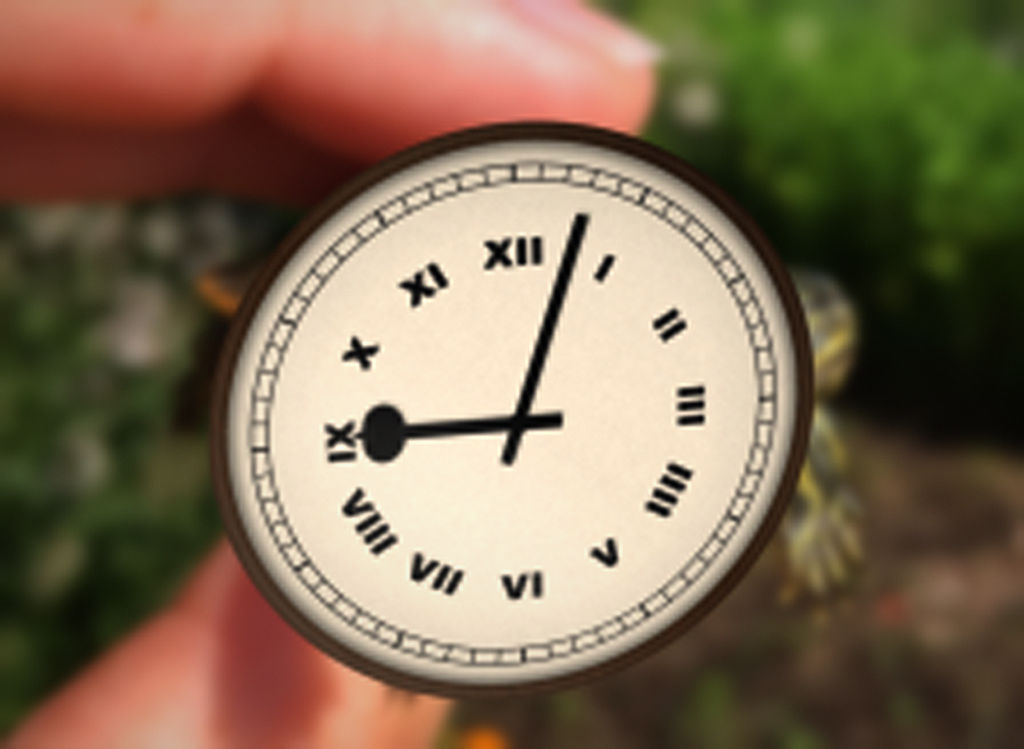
{"hour": 9, "minute": 3}
